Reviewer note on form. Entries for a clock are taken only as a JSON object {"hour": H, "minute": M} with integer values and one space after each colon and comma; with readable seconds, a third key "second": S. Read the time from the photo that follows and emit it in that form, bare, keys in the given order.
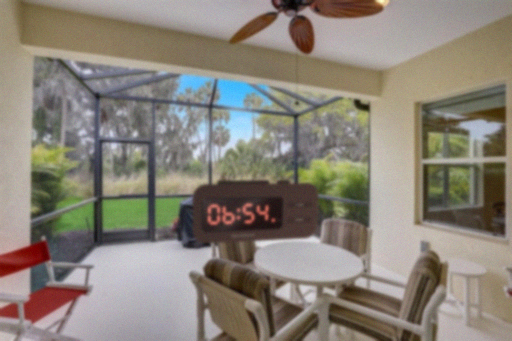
{"hour": 6, "minute": 54}
